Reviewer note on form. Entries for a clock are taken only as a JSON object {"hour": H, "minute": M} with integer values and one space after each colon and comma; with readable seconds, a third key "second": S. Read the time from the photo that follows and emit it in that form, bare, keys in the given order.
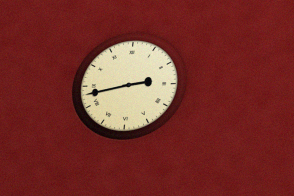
{"hour": 2, "minute": 43}
